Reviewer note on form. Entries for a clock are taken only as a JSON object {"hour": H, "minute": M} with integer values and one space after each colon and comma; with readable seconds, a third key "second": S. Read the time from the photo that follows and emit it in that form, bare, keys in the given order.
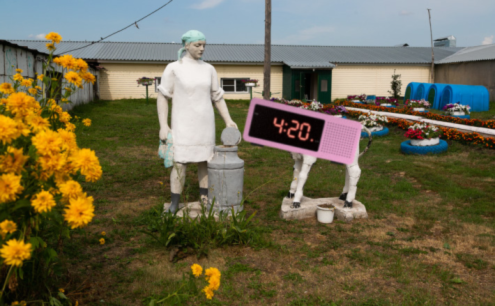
{"hour": 4, "minute": 20}
